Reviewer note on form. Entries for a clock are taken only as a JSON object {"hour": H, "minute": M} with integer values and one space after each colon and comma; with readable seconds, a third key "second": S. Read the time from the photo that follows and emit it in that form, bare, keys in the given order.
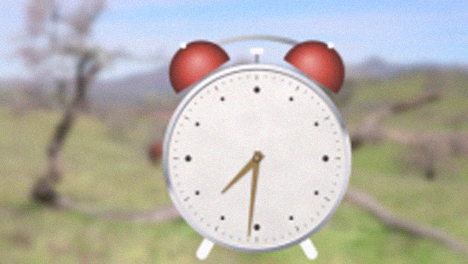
{"hour": 7, "minute": 31}
